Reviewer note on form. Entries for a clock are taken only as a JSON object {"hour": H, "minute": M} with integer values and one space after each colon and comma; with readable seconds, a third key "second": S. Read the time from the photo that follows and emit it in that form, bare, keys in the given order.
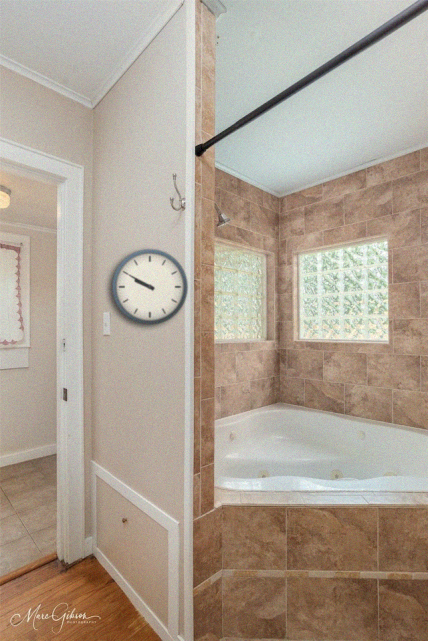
{"hour": 9, "minute": 50}
